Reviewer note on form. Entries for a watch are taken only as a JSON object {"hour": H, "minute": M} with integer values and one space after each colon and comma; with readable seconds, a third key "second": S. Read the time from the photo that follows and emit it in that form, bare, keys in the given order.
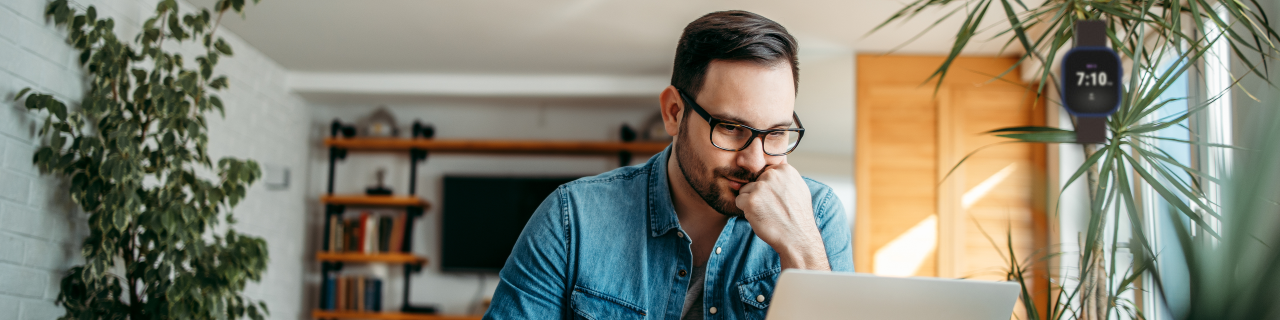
{"hour": 7, "minute": 10}
